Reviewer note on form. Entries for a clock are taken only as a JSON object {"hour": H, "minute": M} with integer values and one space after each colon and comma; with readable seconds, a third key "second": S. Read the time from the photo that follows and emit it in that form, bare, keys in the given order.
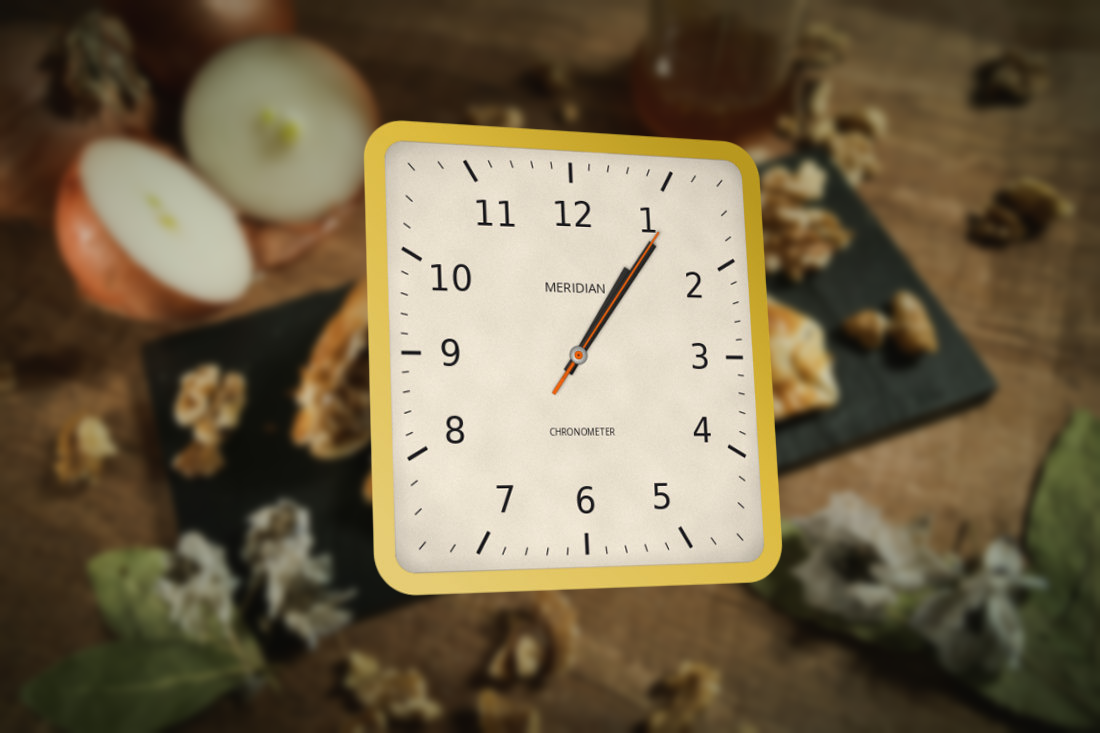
{"hour": 1, "minute": 6, "second": 6}
